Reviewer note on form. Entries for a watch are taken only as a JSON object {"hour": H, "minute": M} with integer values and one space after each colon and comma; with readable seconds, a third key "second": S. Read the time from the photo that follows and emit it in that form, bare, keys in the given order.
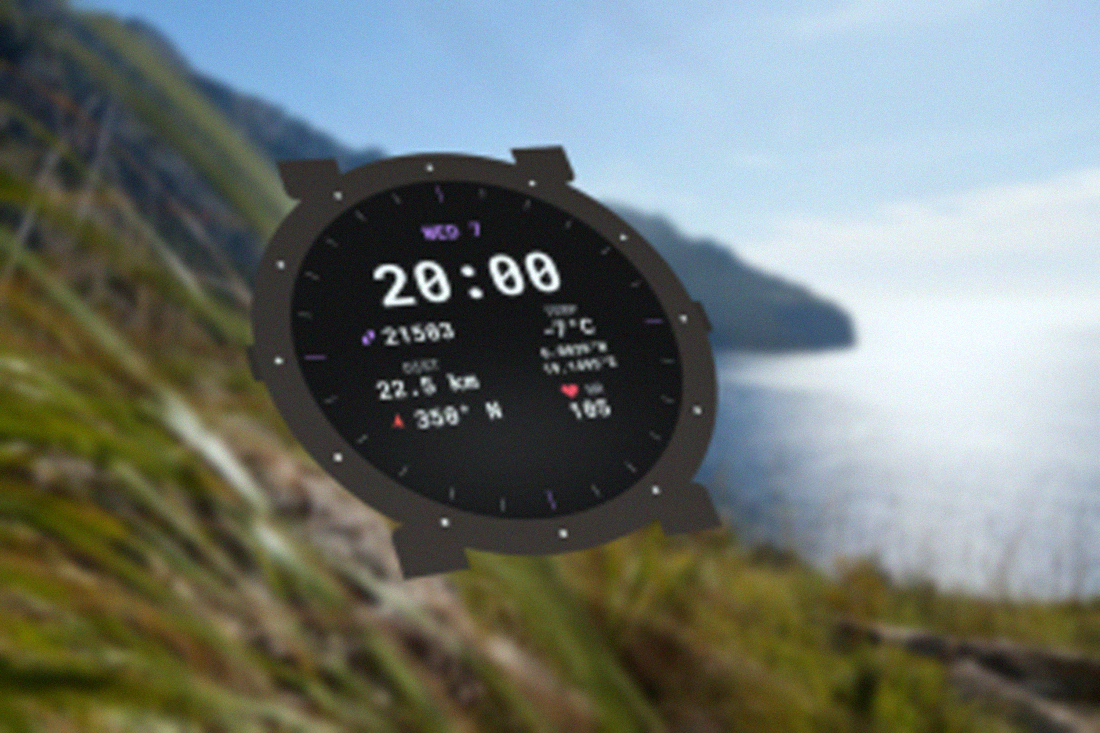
{"hour": 20, "minute": 0}
